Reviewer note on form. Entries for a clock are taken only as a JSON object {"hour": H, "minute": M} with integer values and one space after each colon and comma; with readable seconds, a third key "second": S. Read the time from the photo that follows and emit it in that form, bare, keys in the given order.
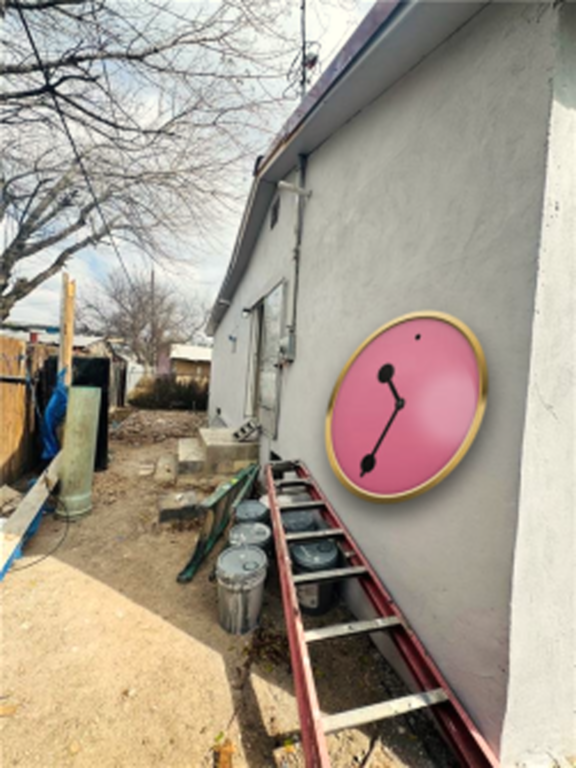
{"hour": 10, "minute": 33}
